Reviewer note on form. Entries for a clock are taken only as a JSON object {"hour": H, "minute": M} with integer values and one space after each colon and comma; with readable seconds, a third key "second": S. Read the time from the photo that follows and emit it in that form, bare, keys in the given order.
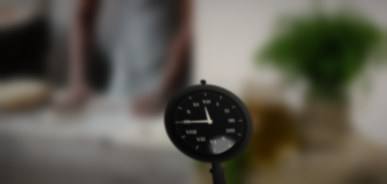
{"hour": 11, "minute": 45}
